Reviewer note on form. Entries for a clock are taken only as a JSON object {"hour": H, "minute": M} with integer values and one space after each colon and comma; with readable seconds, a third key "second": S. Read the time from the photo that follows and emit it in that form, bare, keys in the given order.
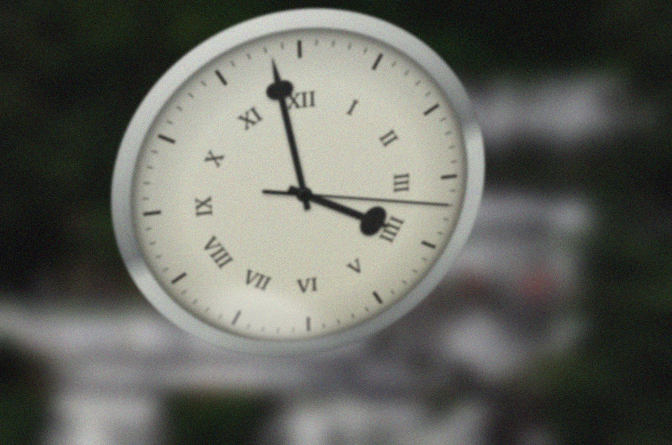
{"hour": 3, "minute": 58, "second": 17}
